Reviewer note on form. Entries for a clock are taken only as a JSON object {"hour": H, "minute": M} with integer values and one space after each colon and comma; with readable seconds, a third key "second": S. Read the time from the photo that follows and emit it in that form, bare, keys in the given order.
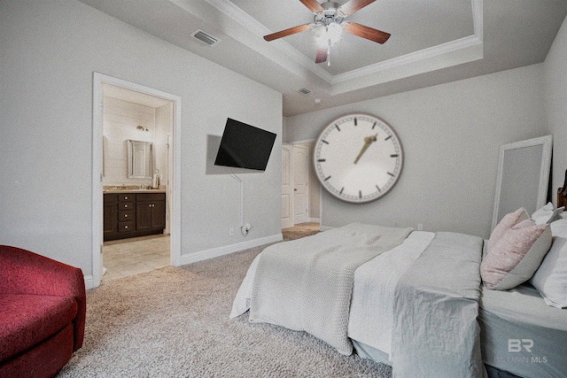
{"hour": 1, "minute": 7}
